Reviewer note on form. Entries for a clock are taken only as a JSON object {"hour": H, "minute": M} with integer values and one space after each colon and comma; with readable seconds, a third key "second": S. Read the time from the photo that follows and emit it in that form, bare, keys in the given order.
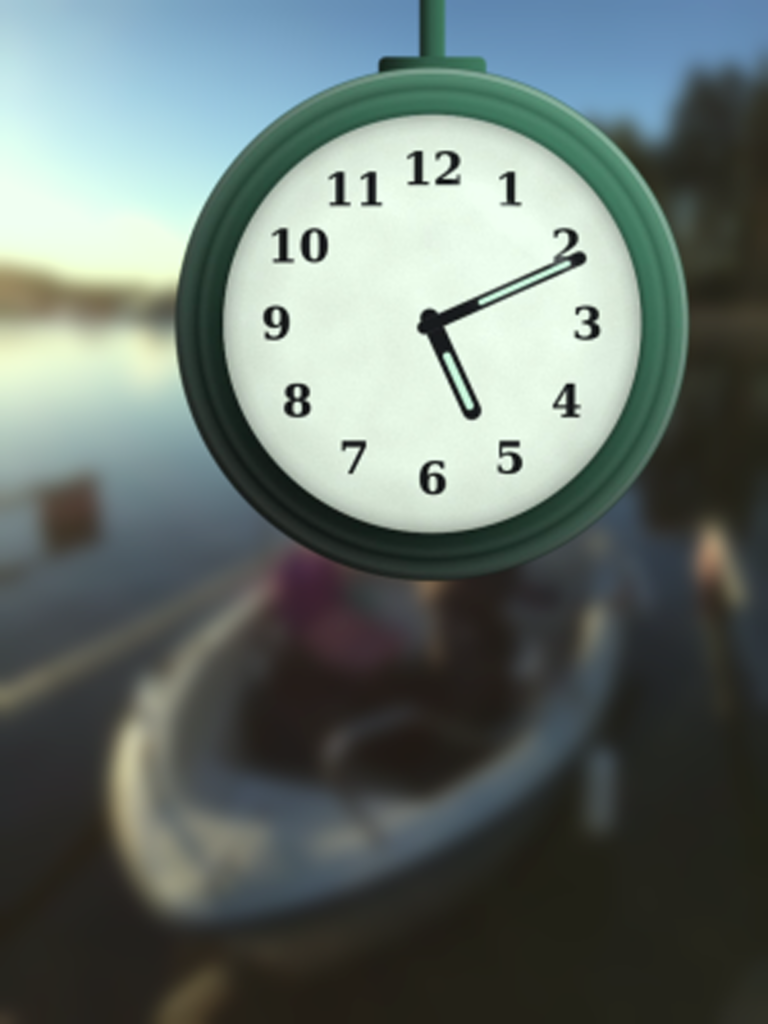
{"hour": 5, "minute": 11}
